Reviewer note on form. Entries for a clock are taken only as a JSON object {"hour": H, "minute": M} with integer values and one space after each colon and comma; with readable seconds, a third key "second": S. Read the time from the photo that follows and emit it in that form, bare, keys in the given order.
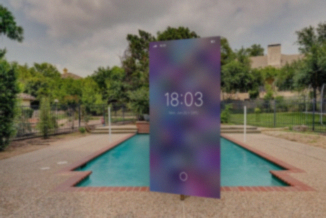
{"hour": 18, "minute": 3}
